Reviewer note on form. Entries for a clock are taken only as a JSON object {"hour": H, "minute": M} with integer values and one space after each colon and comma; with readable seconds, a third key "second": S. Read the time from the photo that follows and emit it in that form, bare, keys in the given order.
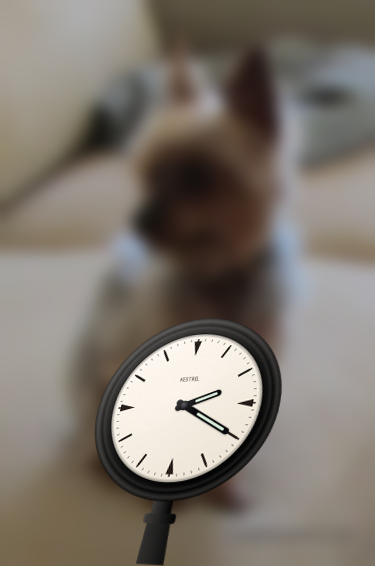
{"hour": 2, "minute": 20}
